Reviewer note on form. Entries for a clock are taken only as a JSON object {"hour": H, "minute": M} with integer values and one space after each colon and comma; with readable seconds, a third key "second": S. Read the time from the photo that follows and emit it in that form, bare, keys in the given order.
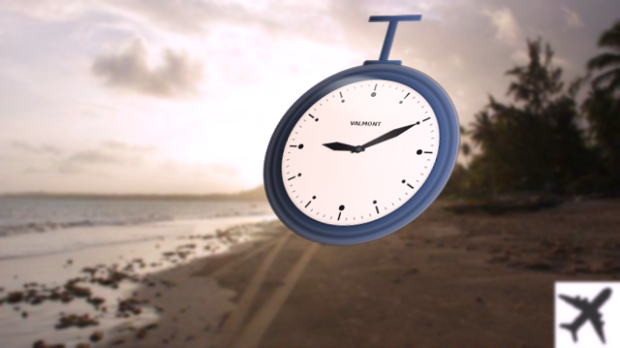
{"hour": 9, "minute": 10}
